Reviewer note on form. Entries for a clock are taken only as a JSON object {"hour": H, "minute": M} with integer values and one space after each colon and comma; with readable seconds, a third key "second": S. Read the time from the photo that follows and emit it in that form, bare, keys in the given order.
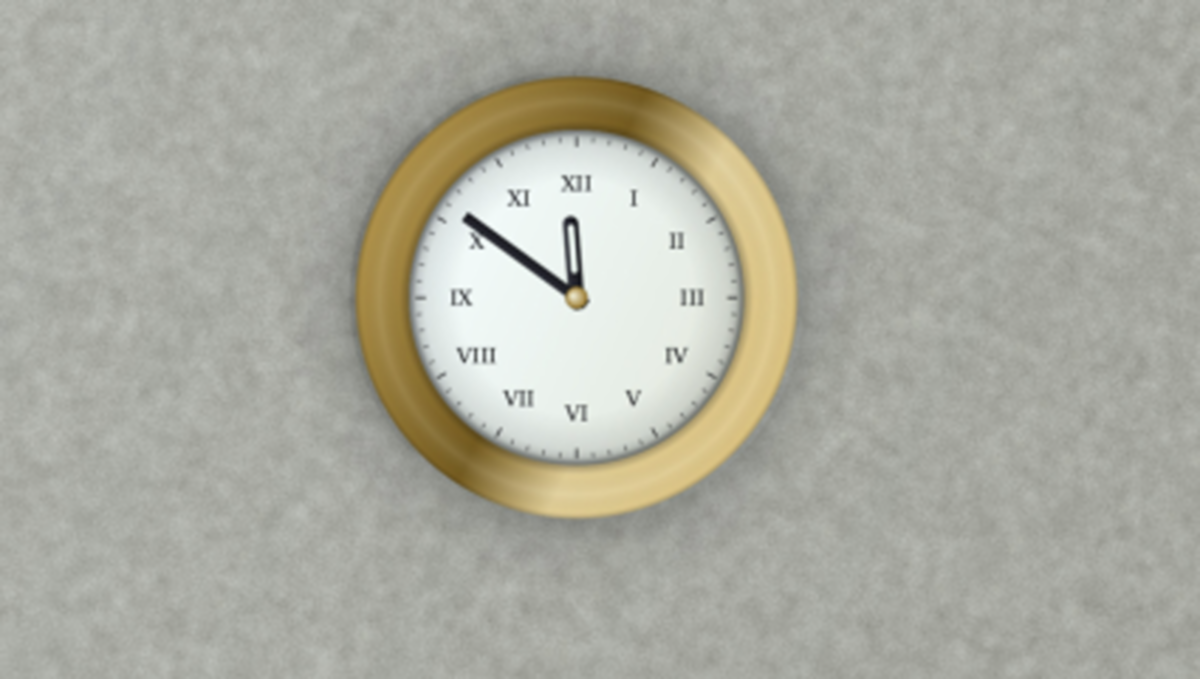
{"hour": 11, "minute": 51}
